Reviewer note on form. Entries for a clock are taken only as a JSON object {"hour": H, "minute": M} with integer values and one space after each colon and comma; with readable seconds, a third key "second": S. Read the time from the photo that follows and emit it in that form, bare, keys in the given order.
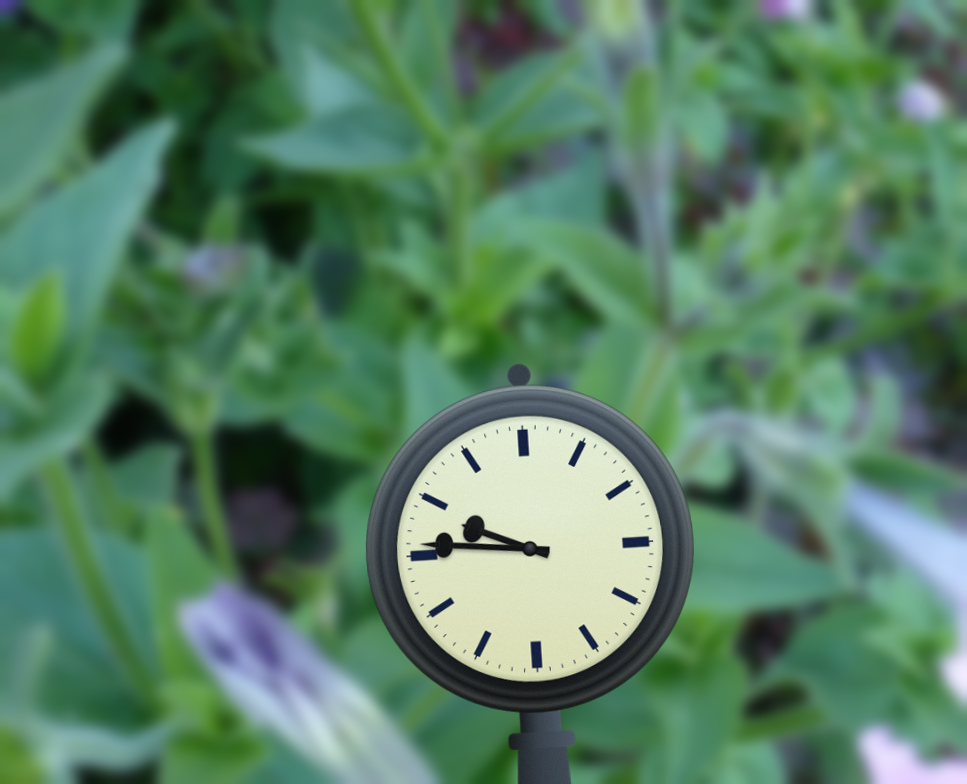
{"hour": 9, "minute": 46}
